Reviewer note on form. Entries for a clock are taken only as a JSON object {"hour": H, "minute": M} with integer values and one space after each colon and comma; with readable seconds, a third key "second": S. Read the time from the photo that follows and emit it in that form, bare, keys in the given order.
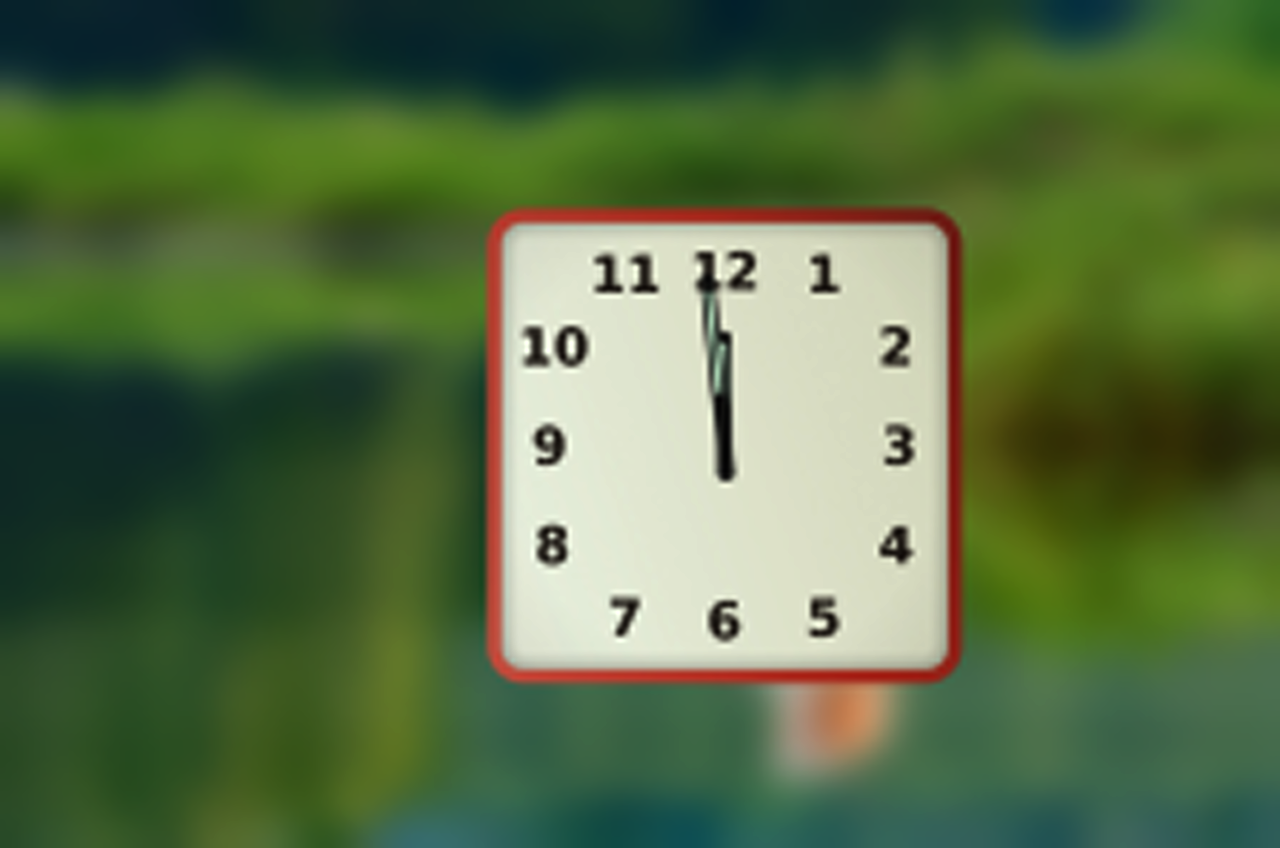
{"hour": 11, "minute": 59}
